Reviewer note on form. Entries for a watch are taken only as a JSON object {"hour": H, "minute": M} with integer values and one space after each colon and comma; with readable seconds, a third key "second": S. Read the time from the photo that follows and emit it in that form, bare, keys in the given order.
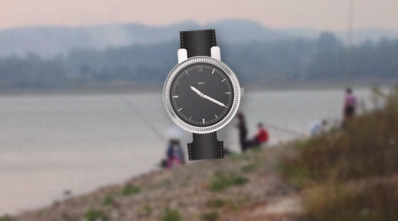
{"hour": 10, "minute": 20}
